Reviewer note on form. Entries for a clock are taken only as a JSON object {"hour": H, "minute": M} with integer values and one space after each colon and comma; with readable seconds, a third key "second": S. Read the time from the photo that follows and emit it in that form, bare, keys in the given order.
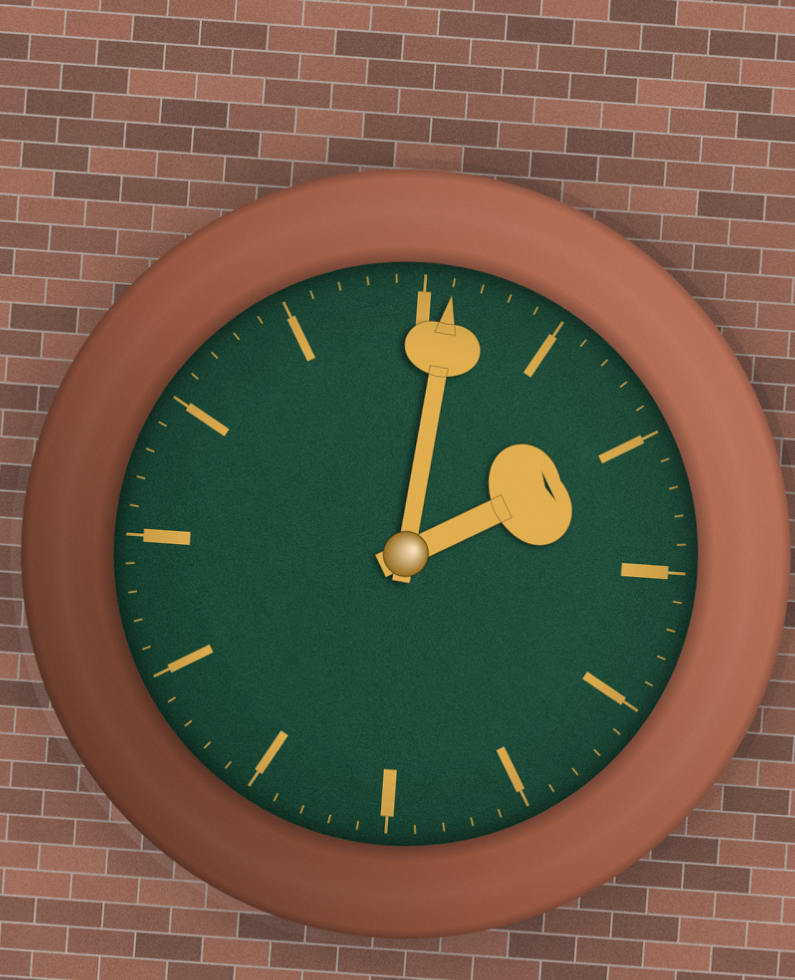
{"hour": 2, "minute": 1}
